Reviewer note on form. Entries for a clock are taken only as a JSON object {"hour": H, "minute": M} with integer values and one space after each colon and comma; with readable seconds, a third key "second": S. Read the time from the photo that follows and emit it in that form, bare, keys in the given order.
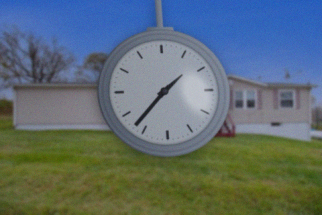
{"hour": 1, "minute": 37}
